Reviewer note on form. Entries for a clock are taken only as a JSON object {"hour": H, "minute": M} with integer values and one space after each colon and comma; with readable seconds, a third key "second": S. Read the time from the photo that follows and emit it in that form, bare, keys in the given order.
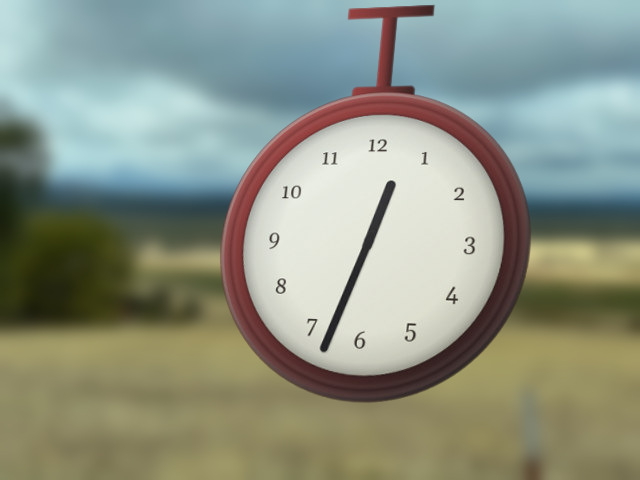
{"hour": 12, "minute": 33}
